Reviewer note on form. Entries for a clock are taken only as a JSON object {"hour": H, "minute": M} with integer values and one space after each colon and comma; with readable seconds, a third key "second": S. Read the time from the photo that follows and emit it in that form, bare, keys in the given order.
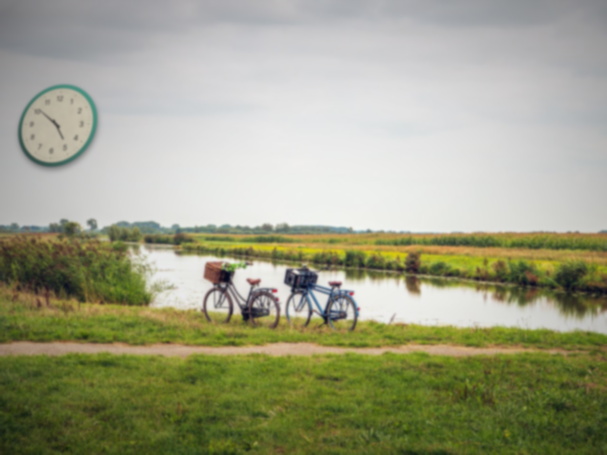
{"hour": 4, "minute": 51}
